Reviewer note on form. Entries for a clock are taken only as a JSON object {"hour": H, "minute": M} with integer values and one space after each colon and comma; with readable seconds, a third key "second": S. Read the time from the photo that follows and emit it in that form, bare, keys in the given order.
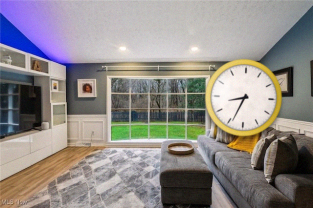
{"hour": 8, "minute": 34}
